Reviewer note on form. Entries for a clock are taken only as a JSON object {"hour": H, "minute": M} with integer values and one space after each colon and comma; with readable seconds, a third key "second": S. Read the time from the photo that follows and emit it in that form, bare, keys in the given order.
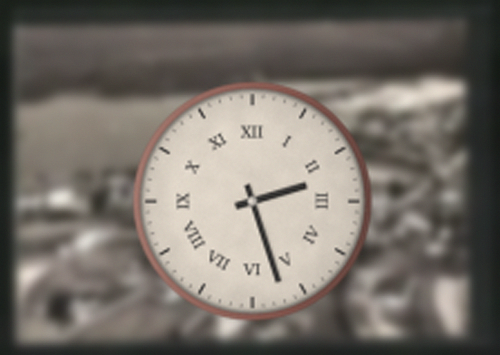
{"hour": 2, "minute": 27}
